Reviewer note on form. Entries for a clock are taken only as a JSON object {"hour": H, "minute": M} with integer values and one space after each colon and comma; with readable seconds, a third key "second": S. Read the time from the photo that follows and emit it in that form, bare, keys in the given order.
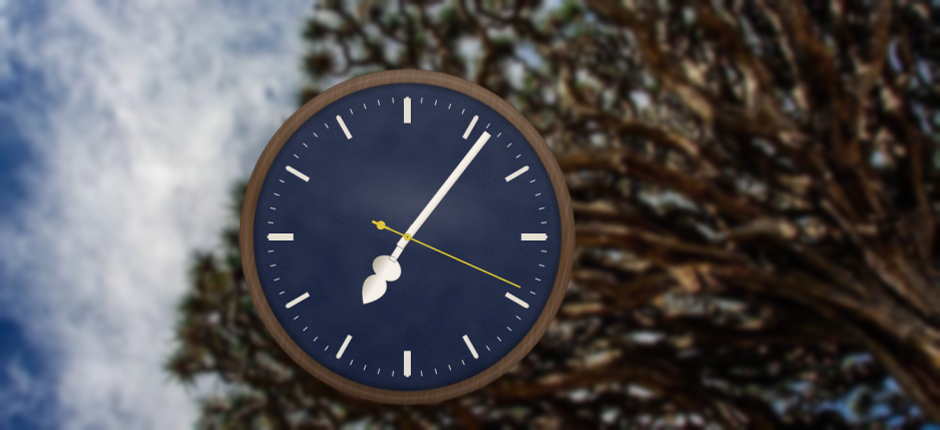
{"hour": 7, "minute": 6, "second": 19}
